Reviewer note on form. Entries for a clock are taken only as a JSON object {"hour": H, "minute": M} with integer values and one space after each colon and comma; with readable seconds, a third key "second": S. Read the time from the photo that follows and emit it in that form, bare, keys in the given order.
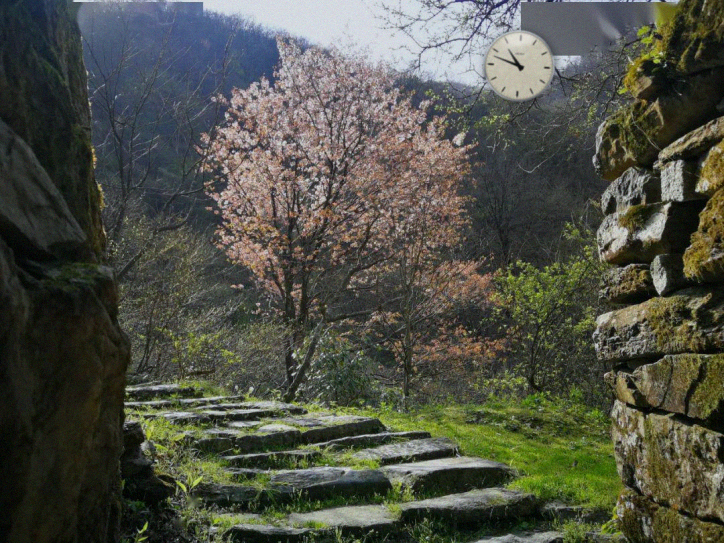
{"hour": 10, "minute": 48}
